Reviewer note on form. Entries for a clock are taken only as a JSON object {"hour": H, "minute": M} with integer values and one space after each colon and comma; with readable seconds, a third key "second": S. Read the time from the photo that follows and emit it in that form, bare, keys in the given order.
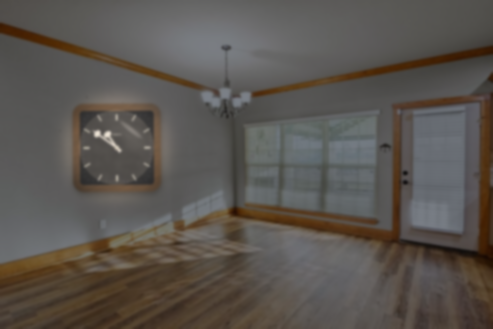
{"hour": 10, "minute": 51}
